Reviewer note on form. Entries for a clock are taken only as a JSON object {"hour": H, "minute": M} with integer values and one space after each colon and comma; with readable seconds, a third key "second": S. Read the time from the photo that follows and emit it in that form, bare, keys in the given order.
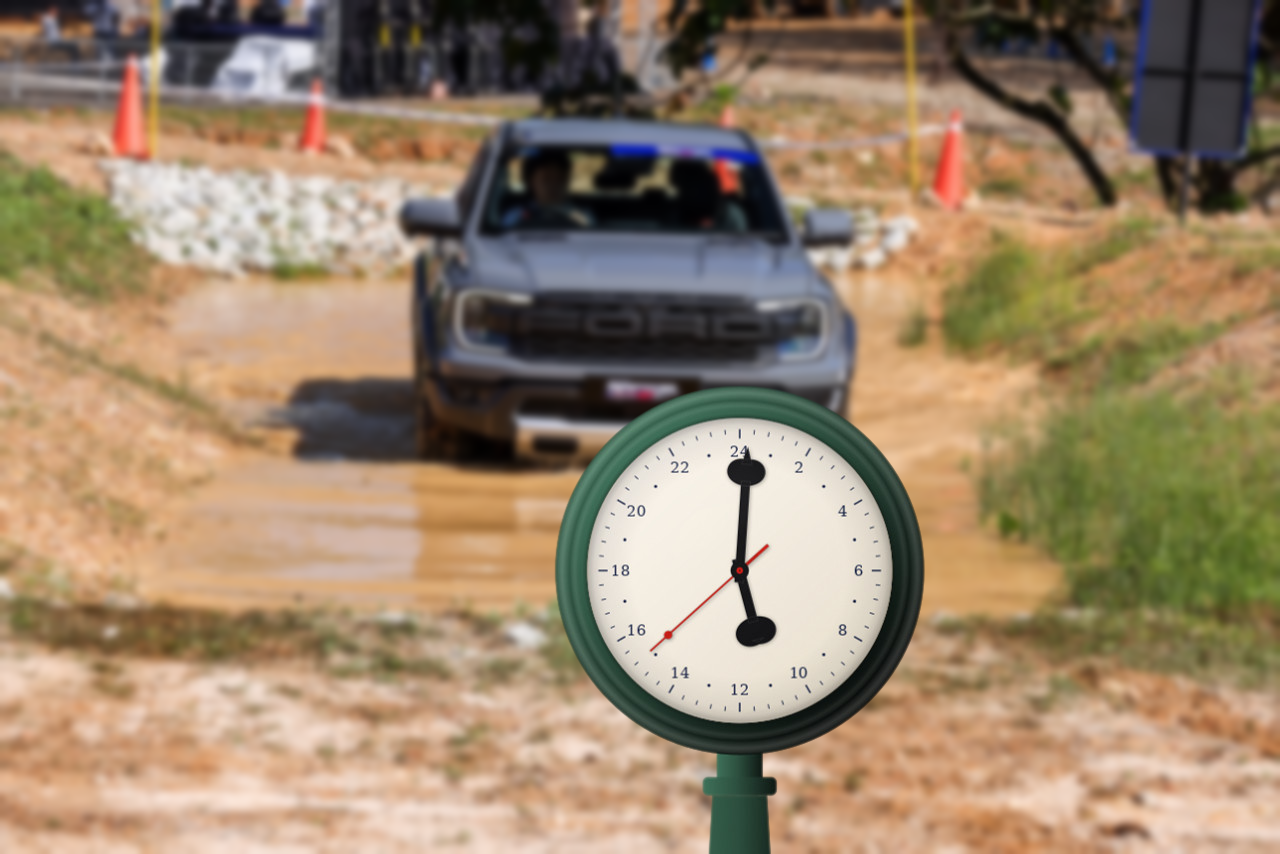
{"hour": 11, "minute": 0, "second": 38}
